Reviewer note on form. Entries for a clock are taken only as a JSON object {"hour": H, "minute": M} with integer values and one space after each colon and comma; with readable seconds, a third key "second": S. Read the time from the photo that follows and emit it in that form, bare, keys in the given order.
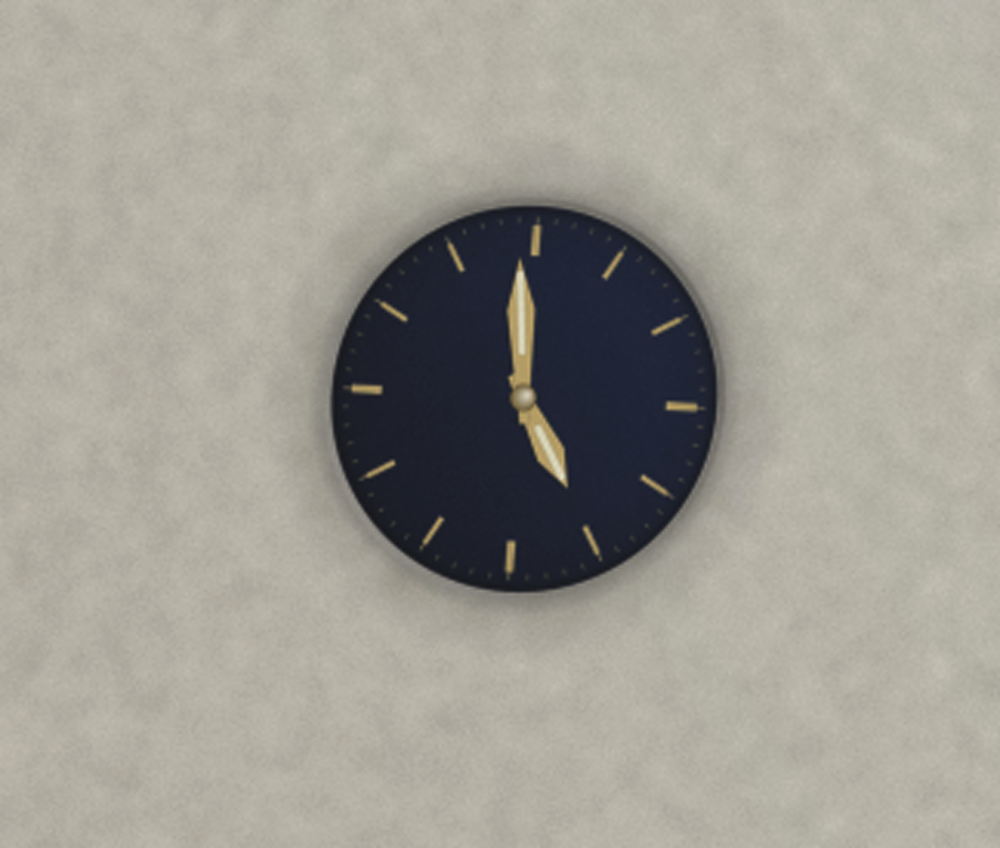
{"hour": 4, "minute": 59}
